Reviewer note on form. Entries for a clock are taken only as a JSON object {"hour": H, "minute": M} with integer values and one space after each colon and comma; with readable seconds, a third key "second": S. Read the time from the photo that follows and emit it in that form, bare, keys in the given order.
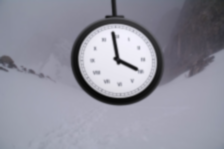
{"hour": 3, "minute": 59}
